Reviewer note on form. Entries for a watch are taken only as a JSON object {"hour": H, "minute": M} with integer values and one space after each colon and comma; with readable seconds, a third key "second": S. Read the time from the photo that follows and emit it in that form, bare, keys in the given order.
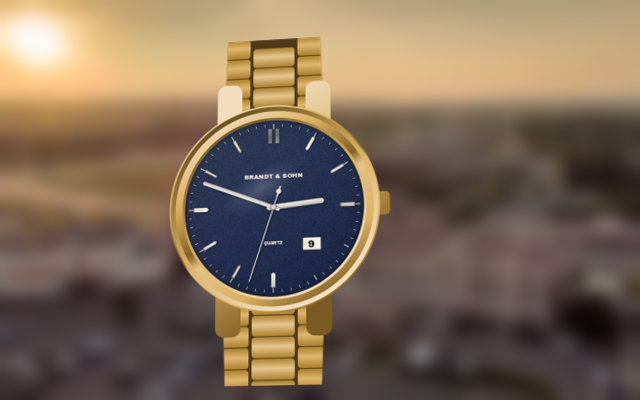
{"hour": 2, "minute": 48, "second": 33}
